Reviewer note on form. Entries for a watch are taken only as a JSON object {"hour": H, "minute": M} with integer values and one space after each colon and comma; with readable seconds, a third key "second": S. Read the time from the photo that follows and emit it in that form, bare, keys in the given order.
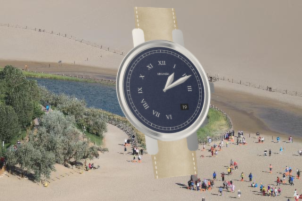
{"hour": 1, "minute": 11}
